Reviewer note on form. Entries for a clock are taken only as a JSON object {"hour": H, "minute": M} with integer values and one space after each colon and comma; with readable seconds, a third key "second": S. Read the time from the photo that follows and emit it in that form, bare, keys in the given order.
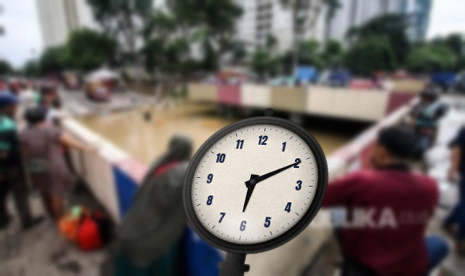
{"hour": 6, "minute": 10}
